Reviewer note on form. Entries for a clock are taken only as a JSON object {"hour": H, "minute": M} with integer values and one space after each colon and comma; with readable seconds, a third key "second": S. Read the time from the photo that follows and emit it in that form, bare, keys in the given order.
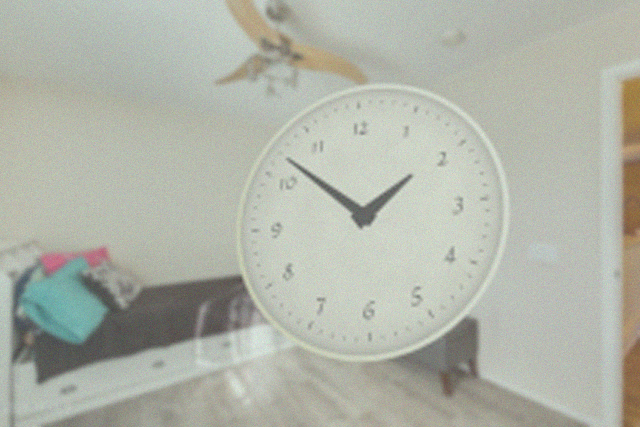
{"hour": 1, "minute": 52}
